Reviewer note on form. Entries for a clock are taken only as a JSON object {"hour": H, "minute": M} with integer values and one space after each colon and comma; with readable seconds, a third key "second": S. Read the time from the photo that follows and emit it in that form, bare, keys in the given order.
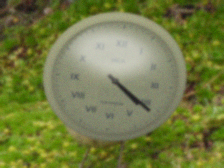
{"hour": 4, "minute": 21}
